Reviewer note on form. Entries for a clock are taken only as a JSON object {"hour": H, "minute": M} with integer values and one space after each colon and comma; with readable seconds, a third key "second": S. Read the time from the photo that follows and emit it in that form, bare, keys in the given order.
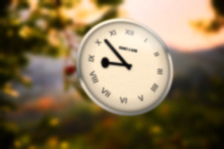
{"hour": 8, "minute": 52}
